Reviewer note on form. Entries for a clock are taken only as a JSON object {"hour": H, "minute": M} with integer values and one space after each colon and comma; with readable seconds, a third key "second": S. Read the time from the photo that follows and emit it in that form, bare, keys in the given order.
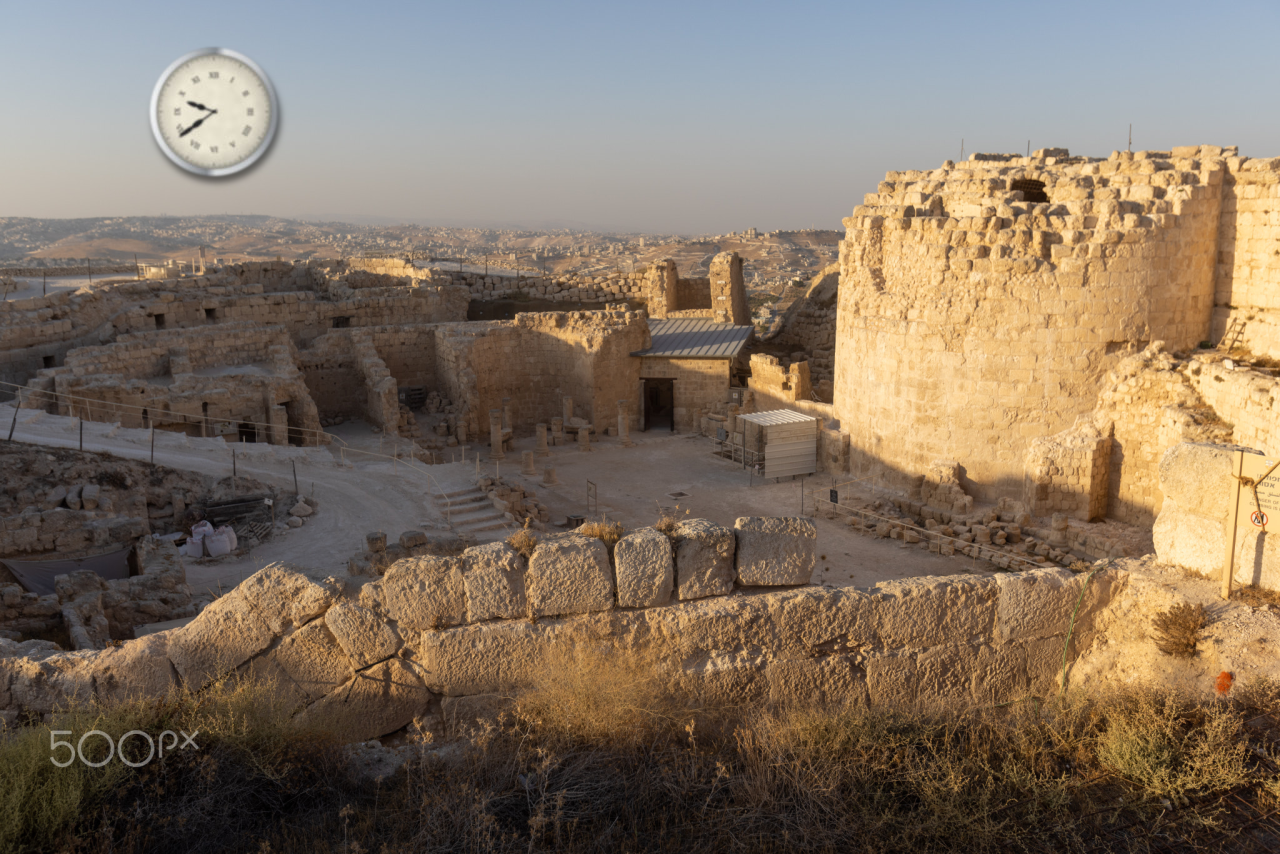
{"hour": 9, "minute": 39}
